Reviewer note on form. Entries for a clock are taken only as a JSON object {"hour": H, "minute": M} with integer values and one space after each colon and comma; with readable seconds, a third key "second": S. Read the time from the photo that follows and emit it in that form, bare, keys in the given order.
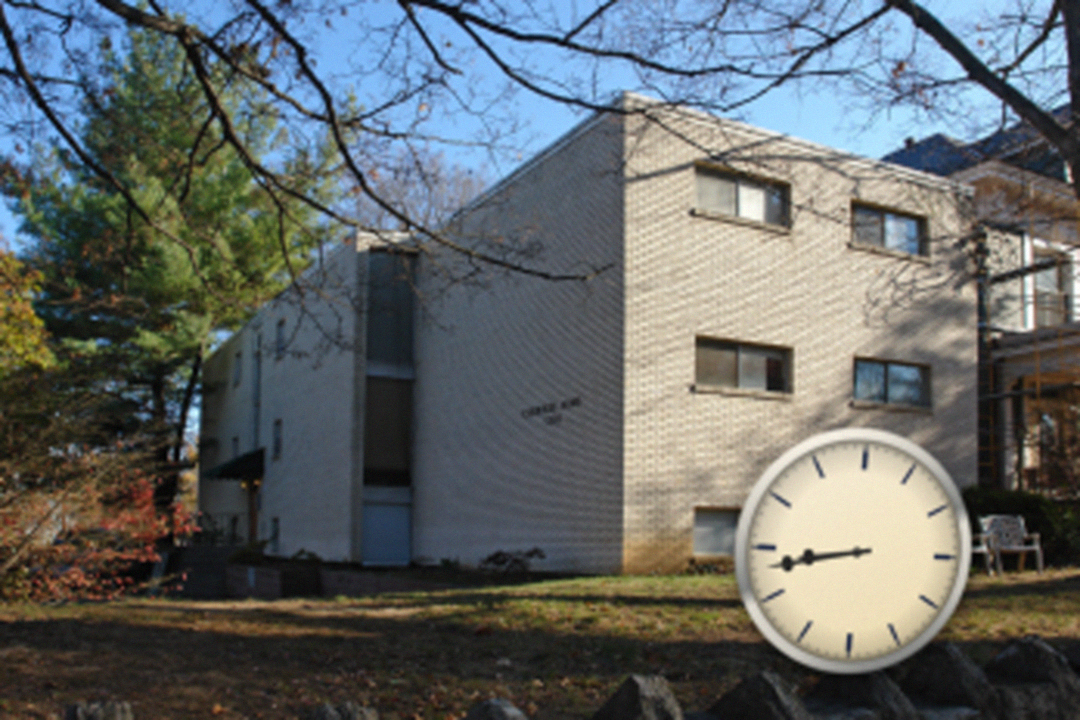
{"hour": 8, "minute": 43}
